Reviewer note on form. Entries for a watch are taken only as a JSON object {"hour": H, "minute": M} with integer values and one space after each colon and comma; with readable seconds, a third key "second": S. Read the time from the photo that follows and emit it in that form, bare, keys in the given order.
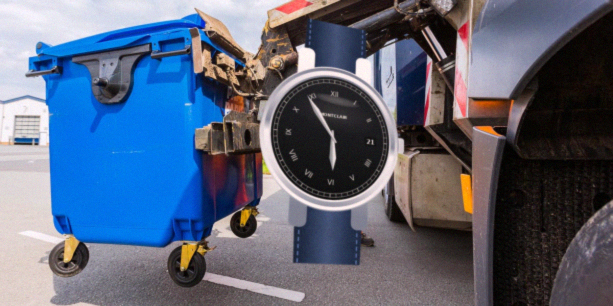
{"hour": 5, "minute": 54}
